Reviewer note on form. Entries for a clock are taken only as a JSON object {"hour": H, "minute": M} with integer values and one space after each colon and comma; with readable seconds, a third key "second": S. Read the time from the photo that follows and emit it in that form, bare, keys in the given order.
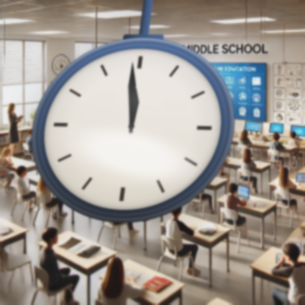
{"hour": 11, "minute": 59}
